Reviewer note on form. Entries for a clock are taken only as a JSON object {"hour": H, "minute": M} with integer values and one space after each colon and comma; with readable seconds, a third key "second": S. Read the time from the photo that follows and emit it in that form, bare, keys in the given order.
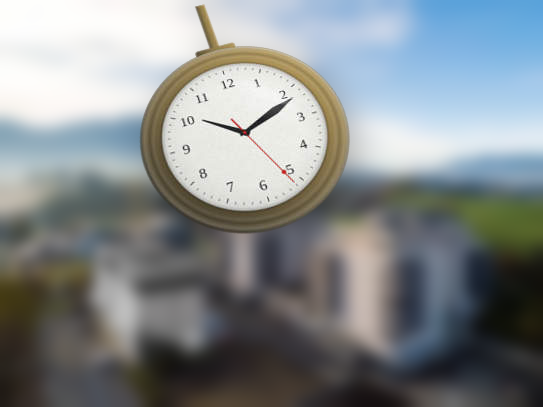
{"hour": 10, "minute": 11, "second": 26}
